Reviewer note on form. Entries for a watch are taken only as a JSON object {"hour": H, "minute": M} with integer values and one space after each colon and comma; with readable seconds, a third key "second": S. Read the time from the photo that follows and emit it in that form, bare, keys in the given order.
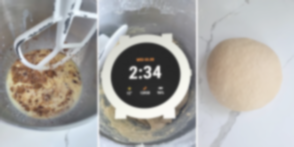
{"hour": 2, "minute": 34}
